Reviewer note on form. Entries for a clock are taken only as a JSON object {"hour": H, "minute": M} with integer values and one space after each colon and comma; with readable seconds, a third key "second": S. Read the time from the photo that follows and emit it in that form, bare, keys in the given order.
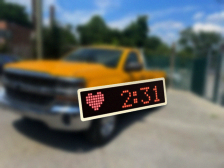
{"hour": 2, "minute": 31}
